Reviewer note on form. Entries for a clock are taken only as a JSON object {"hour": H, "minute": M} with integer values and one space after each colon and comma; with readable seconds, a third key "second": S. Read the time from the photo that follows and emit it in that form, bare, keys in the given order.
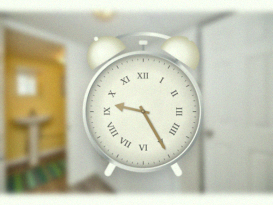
{"hour": 9, "minute": 25}
